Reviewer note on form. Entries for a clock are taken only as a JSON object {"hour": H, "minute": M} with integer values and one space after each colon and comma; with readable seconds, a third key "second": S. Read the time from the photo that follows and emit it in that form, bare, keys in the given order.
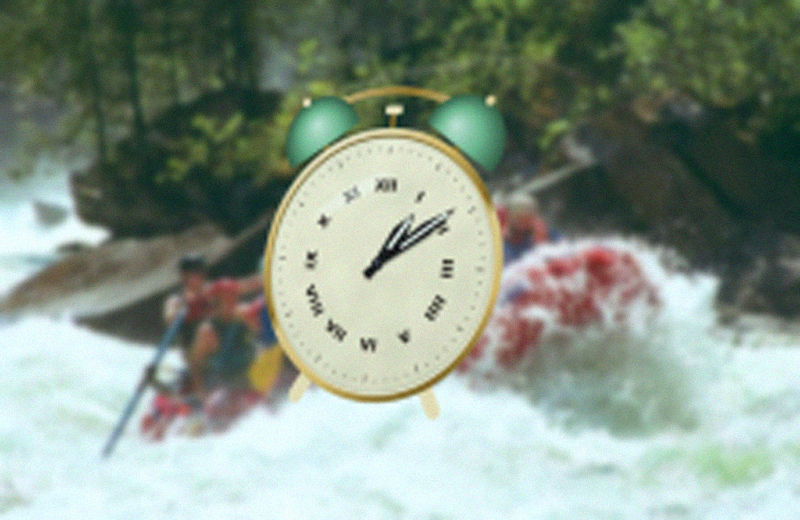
{"hour": 1, "minute": 9}
